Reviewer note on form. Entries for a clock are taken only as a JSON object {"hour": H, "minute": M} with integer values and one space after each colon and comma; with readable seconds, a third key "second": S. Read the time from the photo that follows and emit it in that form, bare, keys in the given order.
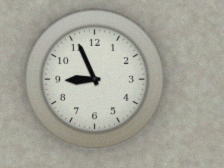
{"hour": 8, "minute": 56}
